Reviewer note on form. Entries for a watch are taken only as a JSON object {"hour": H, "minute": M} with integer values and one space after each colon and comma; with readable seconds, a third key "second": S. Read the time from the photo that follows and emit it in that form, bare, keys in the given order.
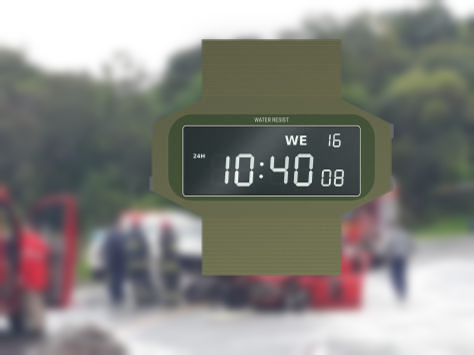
{"hour": 10, "minute": 40, "second": 8}
